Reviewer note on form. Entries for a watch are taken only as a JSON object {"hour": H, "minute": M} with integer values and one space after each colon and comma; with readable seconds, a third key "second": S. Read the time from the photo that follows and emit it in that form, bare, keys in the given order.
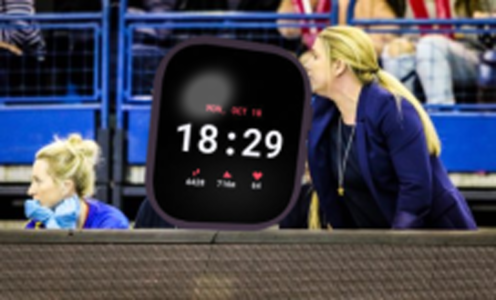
{"hour": 18, "minute": 29}
